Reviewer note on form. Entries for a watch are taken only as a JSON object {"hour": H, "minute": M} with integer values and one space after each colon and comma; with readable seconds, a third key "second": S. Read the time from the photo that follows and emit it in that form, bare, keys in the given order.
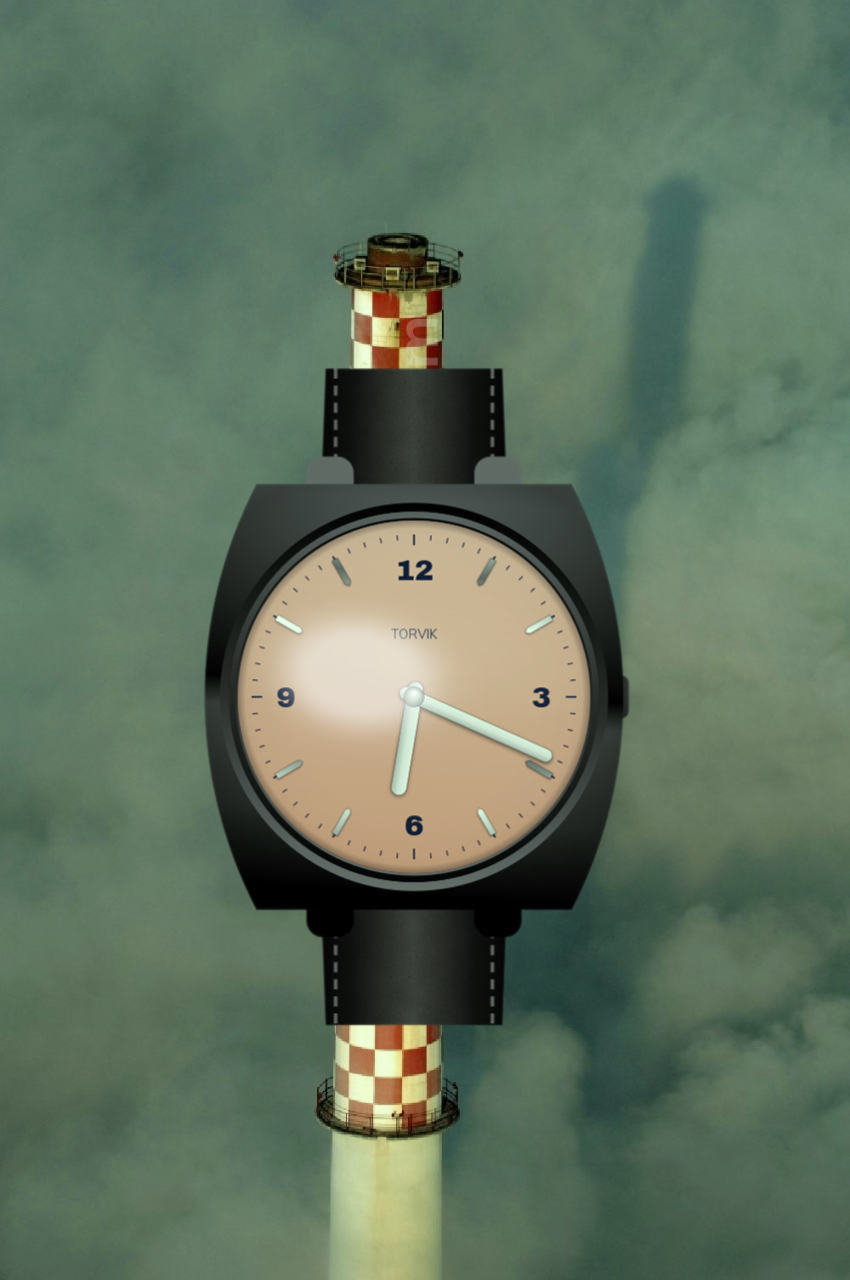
{"hour": 6, "minute": 19}
